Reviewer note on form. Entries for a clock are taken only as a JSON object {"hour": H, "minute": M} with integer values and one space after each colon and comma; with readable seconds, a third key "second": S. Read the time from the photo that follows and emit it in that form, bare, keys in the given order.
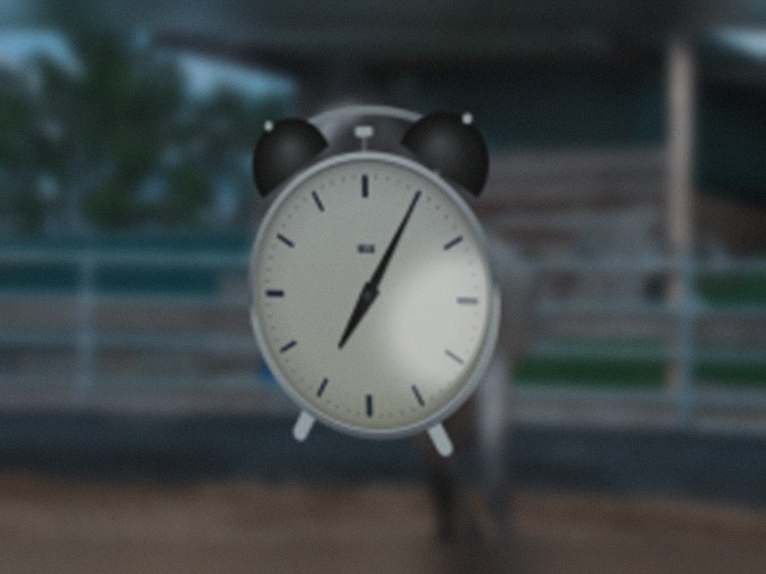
{"hour": 7, "minute": 5}
